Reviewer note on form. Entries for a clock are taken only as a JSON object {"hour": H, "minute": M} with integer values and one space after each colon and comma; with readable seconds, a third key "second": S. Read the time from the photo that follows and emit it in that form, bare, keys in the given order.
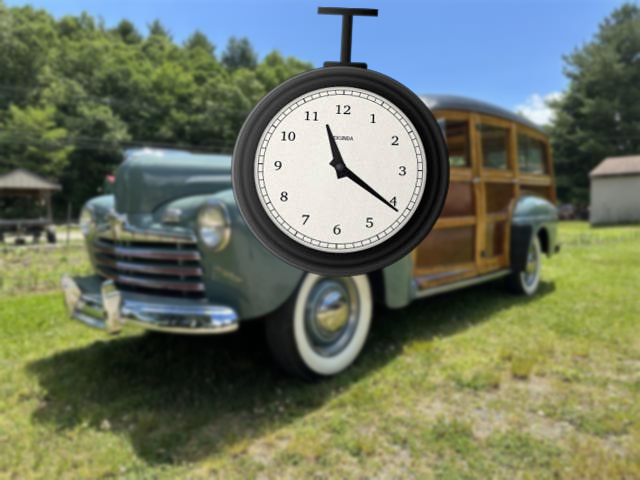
{"hour": 11, "minute": 21}
